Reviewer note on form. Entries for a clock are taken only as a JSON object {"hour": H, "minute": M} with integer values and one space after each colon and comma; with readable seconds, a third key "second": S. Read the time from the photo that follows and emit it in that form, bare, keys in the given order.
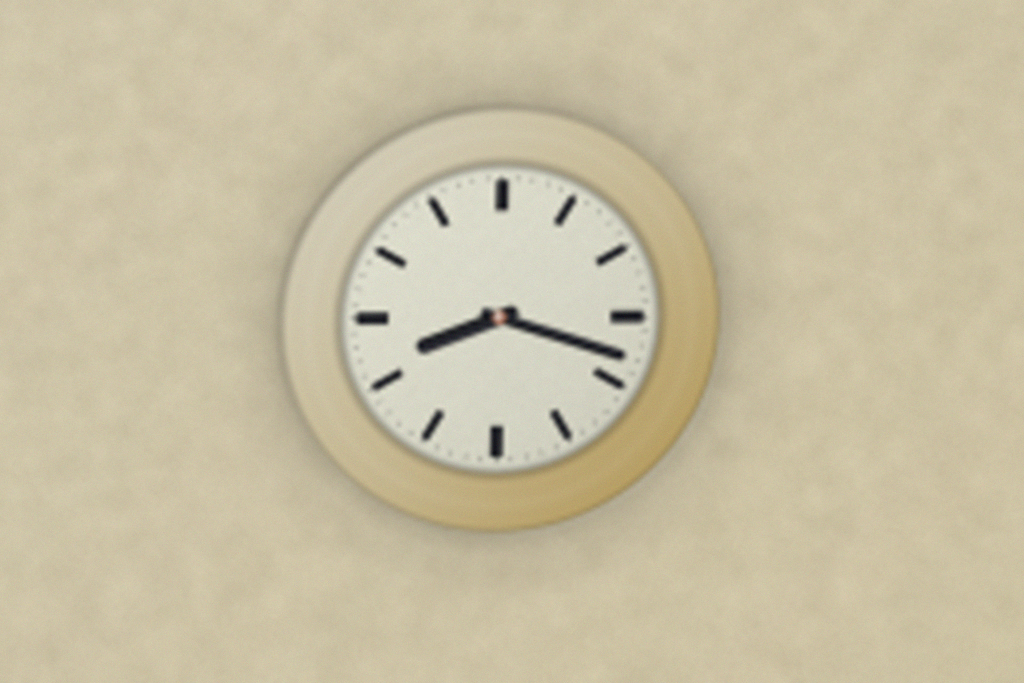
{"hour": 8, "minute": 18}
